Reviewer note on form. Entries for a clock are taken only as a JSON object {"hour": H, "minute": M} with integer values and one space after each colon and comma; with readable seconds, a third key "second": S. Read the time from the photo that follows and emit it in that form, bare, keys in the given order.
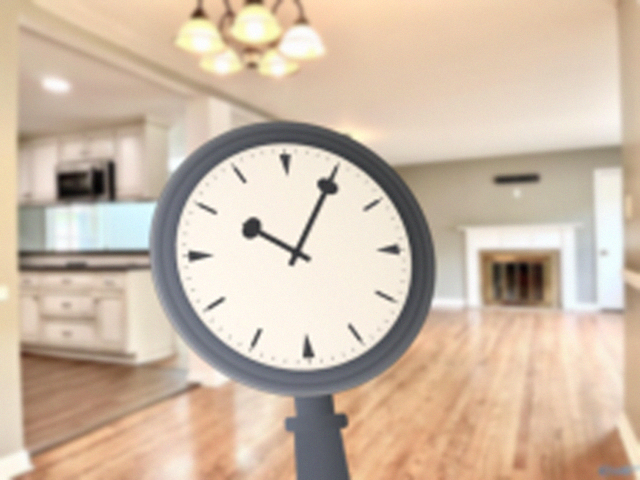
{"hour": 10, "minute": 5}
